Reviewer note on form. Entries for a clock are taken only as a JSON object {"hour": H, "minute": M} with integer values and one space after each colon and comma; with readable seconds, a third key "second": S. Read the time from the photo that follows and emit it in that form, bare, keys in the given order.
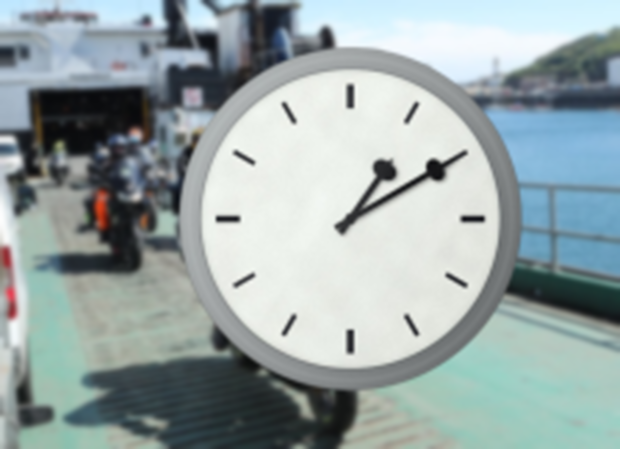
{"hour": 1, "minute": 10}
